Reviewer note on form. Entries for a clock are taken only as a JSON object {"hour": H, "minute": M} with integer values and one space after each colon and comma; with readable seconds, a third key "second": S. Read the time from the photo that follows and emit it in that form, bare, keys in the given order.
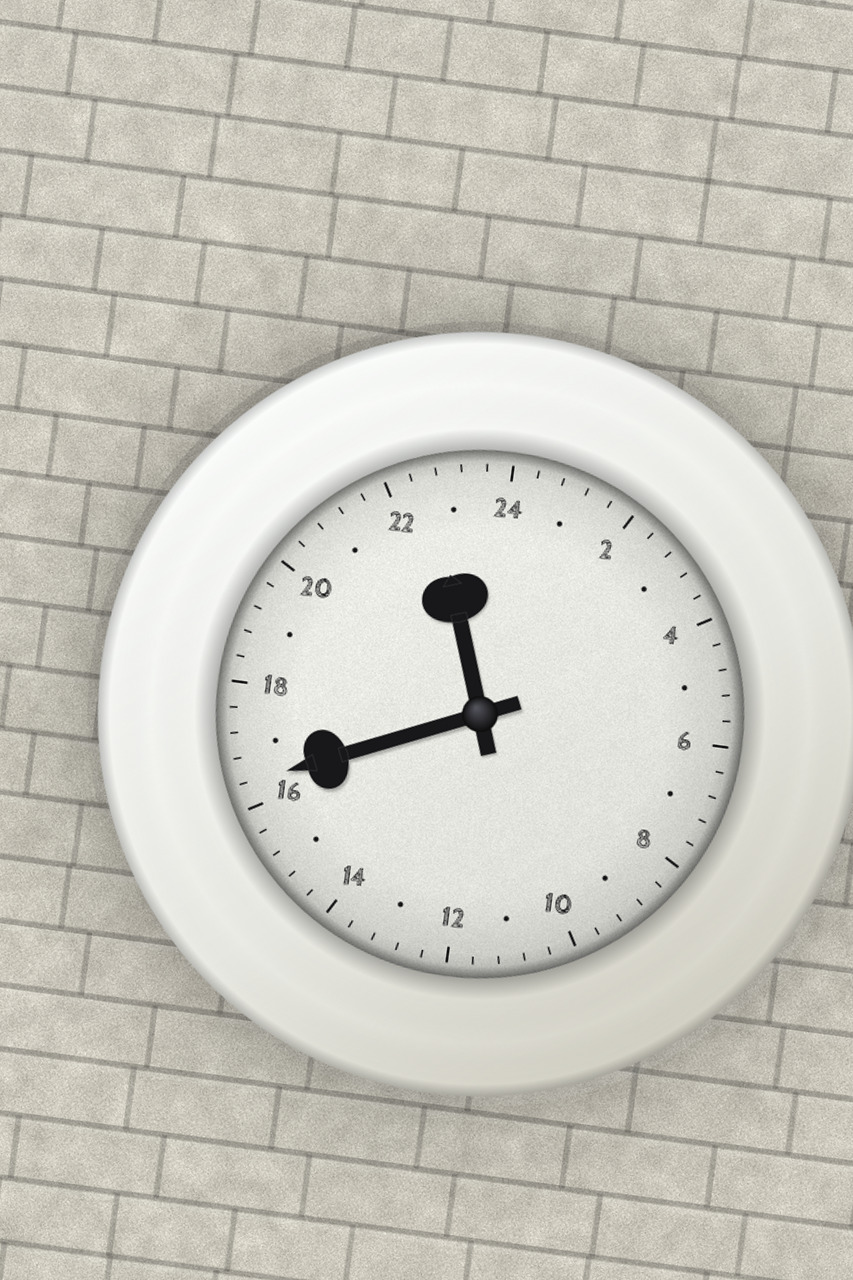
{"hour": 22, "minute": 41}
